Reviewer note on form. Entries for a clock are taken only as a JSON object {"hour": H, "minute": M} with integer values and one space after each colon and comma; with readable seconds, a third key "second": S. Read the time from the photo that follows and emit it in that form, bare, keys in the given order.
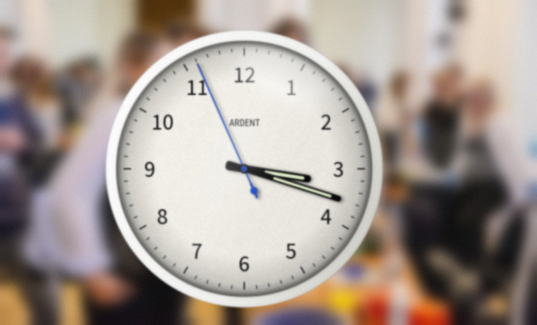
{"hour": 3, "minute": 17, "second": 56}
